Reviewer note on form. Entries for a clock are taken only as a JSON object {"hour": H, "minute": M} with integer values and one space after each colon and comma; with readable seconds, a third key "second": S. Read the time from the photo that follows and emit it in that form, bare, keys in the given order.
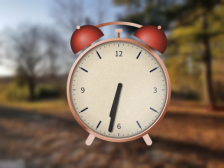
{"hour": 6, "minute": 32}
